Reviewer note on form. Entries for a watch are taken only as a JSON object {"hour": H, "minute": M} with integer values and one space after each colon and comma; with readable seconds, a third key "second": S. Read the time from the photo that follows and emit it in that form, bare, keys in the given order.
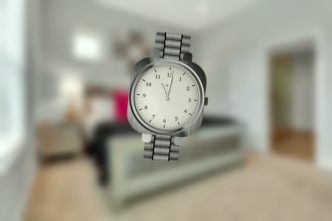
{"hour": 11, "minute": 1}
